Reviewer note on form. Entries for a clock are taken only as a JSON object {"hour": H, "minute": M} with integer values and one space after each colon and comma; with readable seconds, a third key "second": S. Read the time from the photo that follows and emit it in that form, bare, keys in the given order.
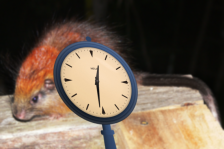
{"hour": 12, "minute": 31}
